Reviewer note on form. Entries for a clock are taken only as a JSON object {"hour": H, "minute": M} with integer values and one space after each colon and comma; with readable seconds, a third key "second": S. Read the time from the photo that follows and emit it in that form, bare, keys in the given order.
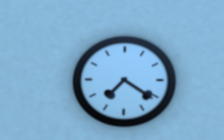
{"hour": 7, "minute": 21}
